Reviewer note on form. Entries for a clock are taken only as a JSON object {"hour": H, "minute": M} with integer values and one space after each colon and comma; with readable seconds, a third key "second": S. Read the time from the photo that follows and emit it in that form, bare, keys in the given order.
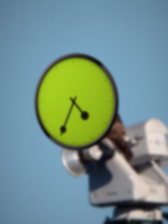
{"hour": 4, "minute": 34}
